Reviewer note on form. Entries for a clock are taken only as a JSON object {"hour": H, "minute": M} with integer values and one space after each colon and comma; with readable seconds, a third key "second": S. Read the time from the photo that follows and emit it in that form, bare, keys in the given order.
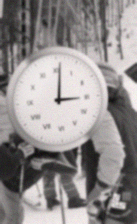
{"hour": 3, "minute": 1}
